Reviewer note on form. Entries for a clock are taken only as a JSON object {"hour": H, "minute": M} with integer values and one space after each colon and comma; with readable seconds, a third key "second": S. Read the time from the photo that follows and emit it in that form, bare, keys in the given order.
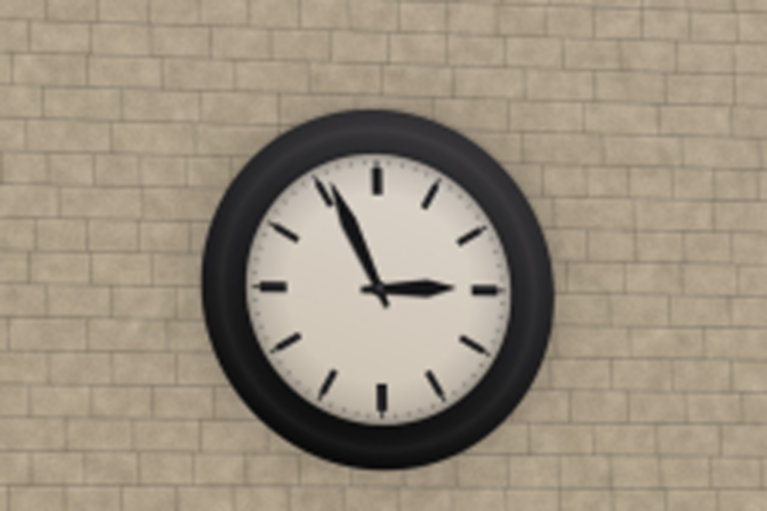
{"hour": 2, "minute": 56}
